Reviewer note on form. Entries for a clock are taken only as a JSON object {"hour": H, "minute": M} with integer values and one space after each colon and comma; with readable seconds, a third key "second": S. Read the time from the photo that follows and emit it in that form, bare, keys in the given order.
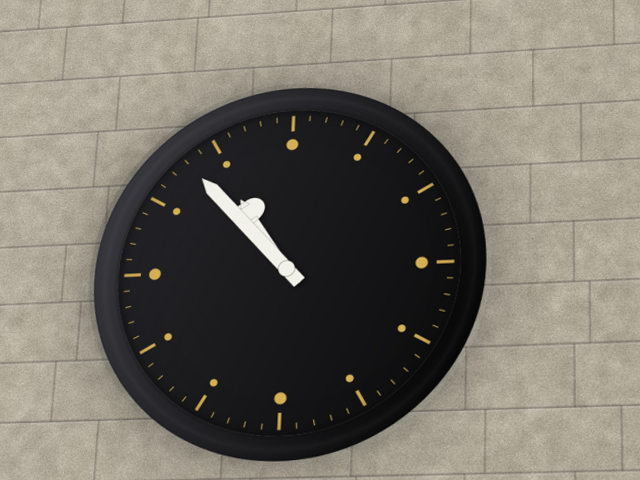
{"hour": 10, "minute": 53}
